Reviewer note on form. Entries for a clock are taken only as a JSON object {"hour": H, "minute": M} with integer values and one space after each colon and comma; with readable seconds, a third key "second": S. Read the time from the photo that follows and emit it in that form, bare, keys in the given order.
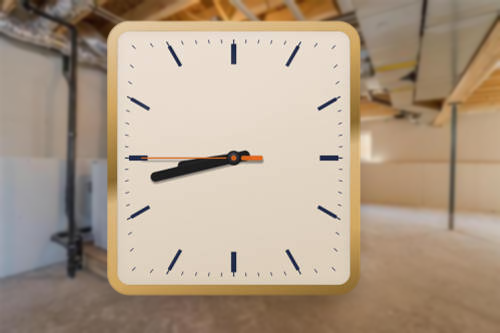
{"hour": 8, "minute": 42, "second": 45}
